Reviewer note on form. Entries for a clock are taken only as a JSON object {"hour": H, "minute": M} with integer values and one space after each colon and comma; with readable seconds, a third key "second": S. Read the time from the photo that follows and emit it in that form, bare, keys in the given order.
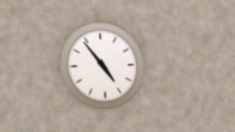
{"hour": 4, "minute": 54}
